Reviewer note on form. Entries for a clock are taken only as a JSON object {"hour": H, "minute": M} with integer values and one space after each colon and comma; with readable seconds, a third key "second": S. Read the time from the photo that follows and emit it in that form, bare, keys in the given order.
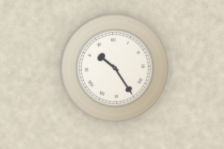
{"hour": 10, "minute": 25}
